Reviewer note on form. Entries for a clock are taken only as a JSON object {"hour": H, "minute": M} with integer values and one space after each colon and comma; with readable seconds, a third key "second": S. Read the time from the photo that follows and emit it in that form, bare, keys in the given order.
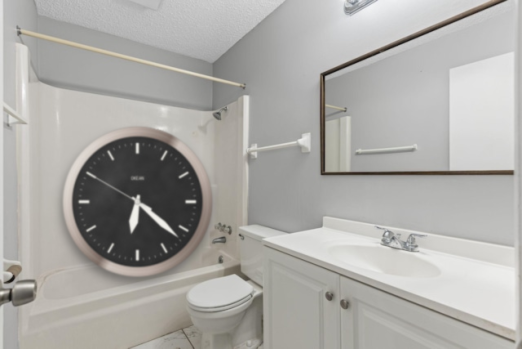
{"hour": 6, "minute": 21, "second": 50}
